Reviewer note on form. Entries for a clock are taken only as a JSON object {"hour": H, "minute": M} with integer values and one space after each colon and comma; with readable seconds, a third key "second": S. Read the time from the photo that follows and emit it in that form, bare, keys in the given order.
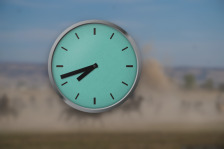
{"hour": 7, "minute": 42}
